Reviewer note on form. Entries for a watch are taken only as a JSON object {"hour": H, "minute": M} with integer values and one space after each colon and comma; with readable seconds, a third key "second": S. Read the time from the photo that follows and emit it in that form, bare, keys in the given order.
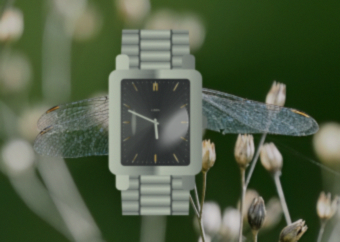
{"hour": 5, "minute": 49}
